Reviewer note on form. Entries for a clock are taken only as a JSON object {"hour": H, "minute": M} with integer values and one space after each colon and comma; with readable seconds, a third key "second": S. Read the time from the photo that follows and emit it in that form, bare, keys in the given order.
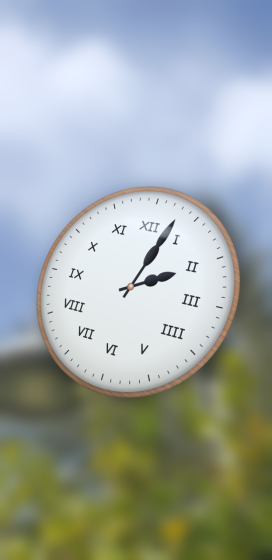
{"hour": 2, "minute": 3}
